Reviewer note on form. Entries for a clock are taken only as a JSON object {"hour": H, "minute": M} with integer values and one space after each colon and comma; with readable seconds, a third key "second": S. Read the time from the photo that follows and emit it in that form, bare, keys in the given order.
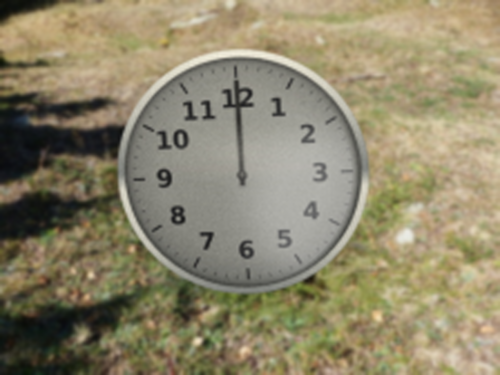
{"hour": 12, "minute": 0}
